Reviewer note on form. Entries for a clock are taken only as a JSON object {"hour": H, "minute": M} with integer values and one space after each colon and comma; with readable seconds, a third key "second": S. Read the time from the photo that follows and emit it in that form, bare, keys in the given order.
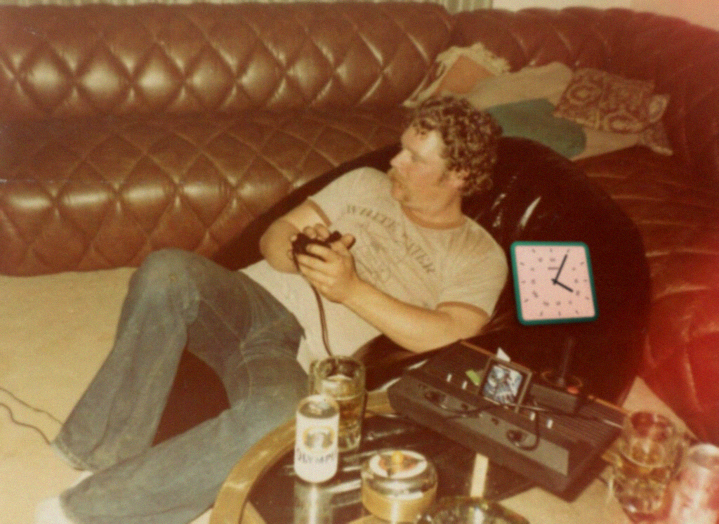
{"hour": 4, "minute": 5}
